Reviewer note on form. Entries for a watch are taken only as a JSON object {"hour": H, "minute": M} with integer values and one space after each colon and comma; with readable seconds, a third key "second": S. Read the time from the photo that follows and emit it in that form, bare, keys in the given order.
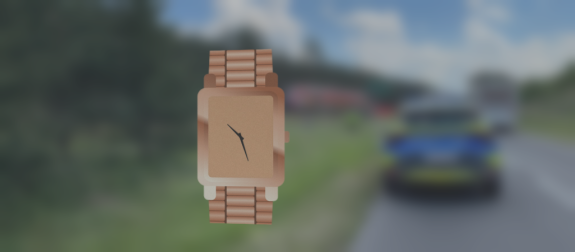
{"hour": 10, "minute": 27}
